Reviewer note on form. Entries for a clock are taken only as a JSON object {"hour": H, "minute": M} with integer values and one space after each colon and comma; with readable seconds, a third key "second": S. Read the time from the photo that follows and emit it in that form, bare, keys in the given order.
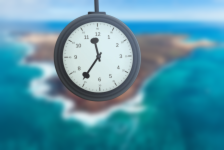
{"hour": 11, "minute": 36}
